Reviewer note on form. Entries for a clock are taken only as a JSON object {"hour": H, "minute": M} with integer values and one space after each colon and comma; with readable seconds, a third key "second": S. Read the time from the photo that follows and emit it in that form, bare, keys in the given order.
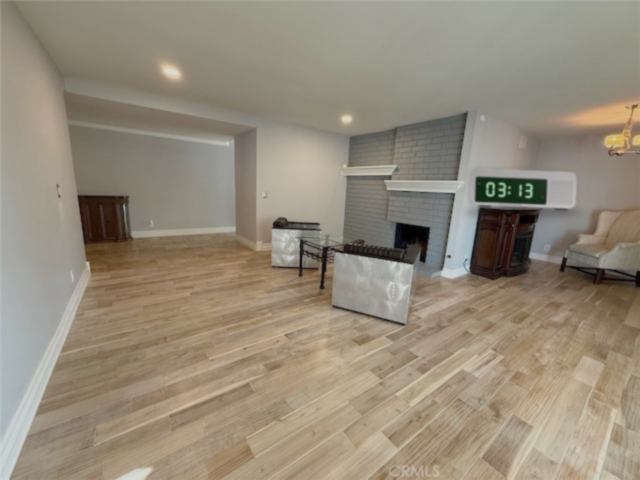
{"hour": 3, "minute": 13}
